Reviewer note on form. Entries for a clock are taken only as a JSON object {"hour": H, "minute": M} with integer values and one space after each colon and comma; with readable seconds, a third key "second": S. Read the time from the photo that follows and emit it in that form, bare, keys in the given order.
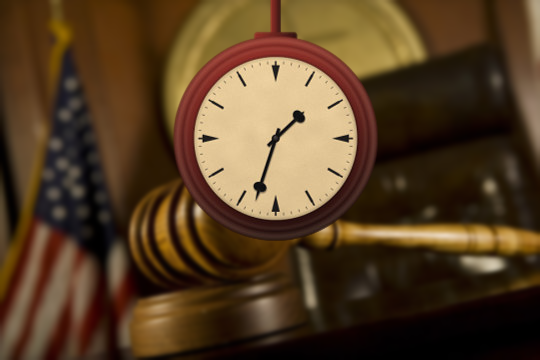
{"hour": 1, "minute": 33}
